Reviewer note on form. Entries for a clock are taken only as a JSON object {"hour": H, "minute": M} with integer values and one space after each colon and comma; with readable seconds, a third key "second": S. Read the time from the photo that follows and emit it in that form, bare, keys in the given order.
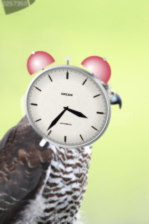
{"hour": 3, "minute": 36}
